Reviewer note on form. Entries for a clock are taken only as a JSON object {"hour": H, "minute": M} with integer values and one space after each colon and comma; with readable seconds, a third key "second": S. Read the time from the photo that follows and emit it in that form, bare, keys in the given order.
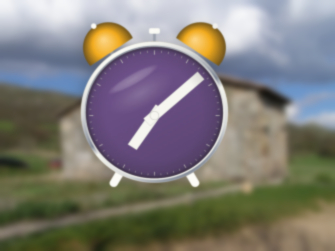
{"hour": 7, "minute": 8}
